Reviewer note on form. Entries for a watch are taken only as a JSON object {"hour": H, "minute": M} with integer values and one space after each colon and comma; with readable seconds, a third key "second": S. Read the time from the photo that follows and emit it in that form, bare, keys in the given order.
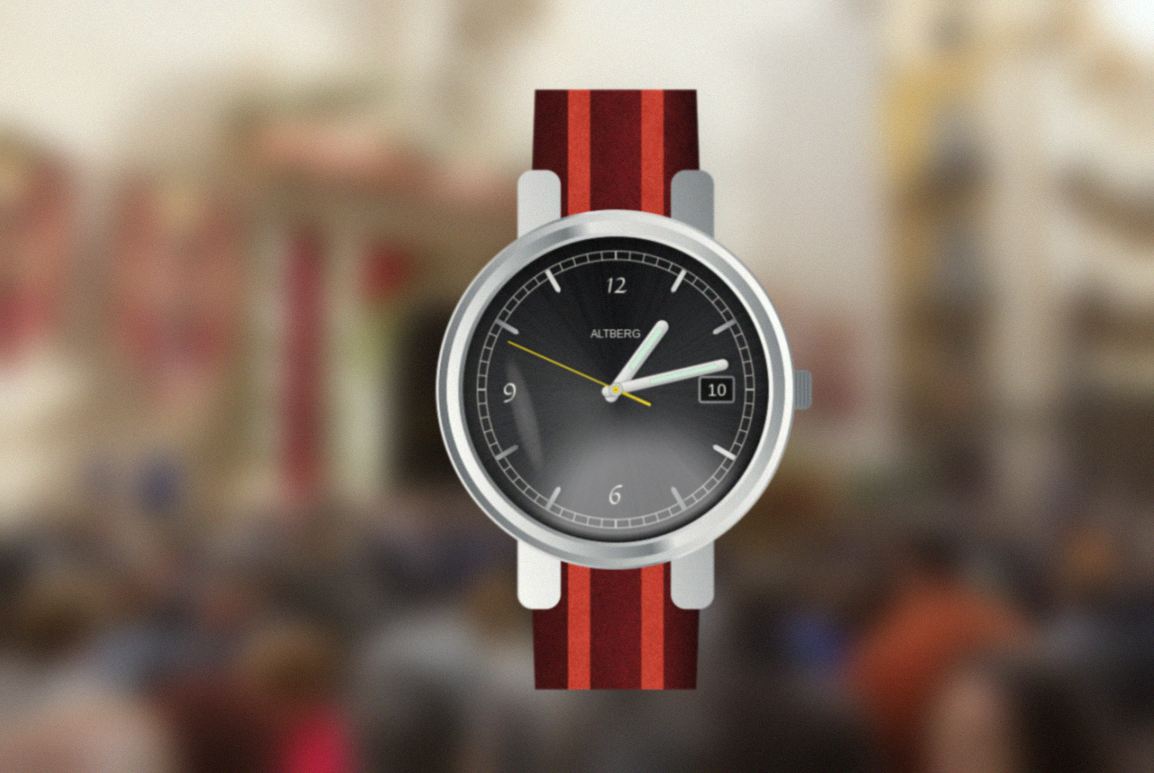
{"hour": 1, "minute": 12, "second": 49}
